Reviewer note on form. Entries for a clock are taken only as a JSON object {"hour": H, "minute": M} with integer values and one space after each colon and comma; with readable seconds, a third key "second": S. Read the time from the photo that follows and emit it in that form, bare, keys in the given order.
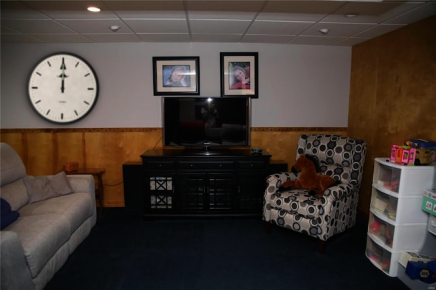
{"hour": 12, "minute": 0}
